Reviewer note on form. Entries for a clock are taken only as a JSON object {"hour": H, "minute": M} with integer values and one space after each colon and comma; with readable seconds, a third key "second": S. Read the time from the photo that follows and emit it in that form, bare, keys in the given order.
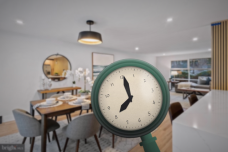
{"hour": 8, "minute": 1}
